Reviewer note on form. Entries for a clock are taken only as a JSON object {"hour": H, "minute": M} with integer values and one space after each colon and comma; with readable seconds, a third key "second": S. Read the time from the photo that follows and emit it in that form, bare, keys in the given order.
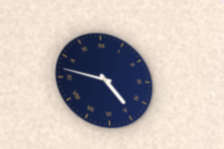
{"hour": 4, "minute": 47}
